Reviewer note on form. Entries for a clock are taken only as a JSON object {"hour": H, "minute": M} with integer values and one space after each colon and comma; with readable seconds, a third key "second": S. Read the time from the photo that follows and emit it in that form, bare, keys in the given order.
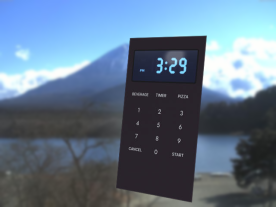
{"hour": 3, "minute": 29}
